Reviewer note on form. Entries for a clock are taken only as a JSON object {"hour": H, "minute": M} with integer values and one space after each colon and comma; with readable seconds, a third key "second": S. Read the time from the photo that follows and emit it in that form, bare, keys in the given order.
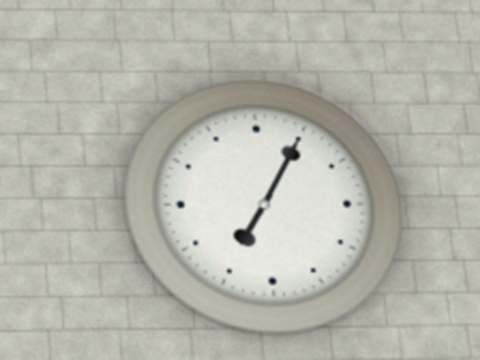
{"hour": 7, "minute": 5}
